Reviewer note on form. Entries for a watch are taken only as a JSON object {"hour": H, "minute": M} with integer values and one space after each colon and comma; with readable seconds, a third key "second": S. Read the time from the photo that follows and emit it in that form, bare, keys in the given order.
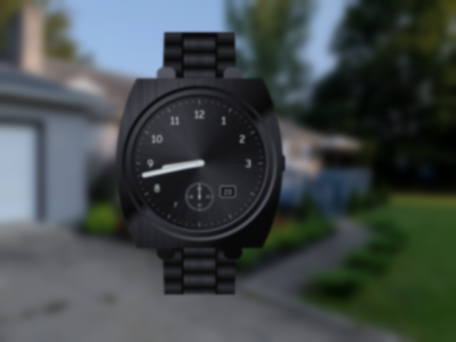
{"hour": 8, "minute": 43}
